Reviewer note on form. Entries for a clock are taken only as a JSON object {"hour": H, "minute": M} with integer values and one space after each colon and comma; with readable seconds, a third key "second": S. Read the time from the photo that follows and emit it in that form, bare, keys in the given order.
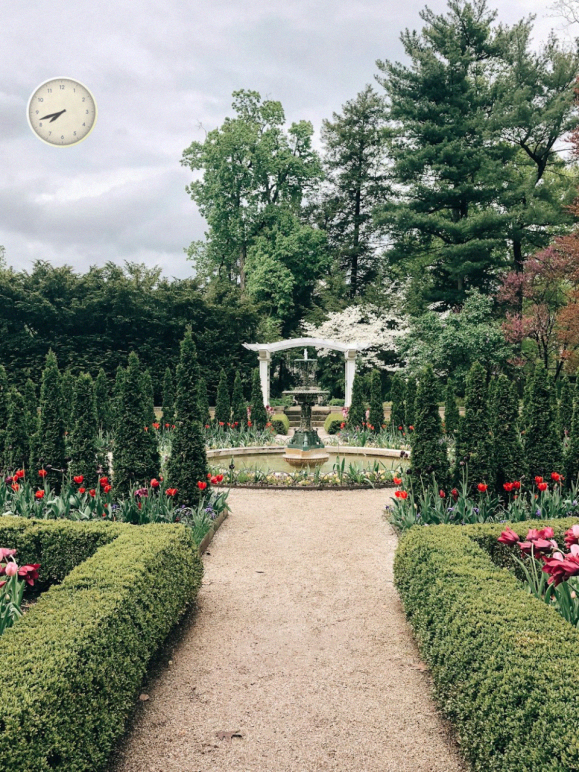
{"hour": 7, "minute": 42}
